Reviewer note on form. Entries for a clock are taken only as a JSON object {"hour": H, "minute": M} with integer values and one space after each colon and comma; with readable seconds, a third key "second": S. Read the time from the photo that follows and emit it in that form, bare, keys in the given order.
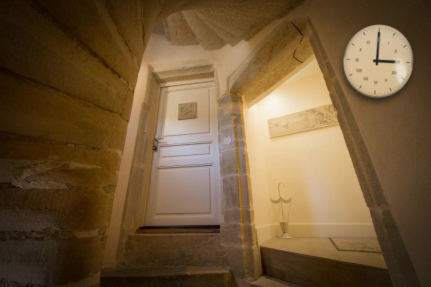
{"hour": 3, "minute": 0}
